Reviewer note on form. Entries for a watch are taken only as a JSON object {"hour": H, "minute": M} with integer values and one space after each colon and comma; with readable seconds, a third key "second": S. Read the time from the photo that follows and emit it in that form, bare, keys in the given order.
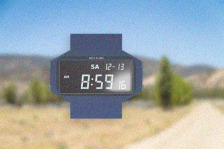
{"hour": 8, "minute": 59, "second": 16}
